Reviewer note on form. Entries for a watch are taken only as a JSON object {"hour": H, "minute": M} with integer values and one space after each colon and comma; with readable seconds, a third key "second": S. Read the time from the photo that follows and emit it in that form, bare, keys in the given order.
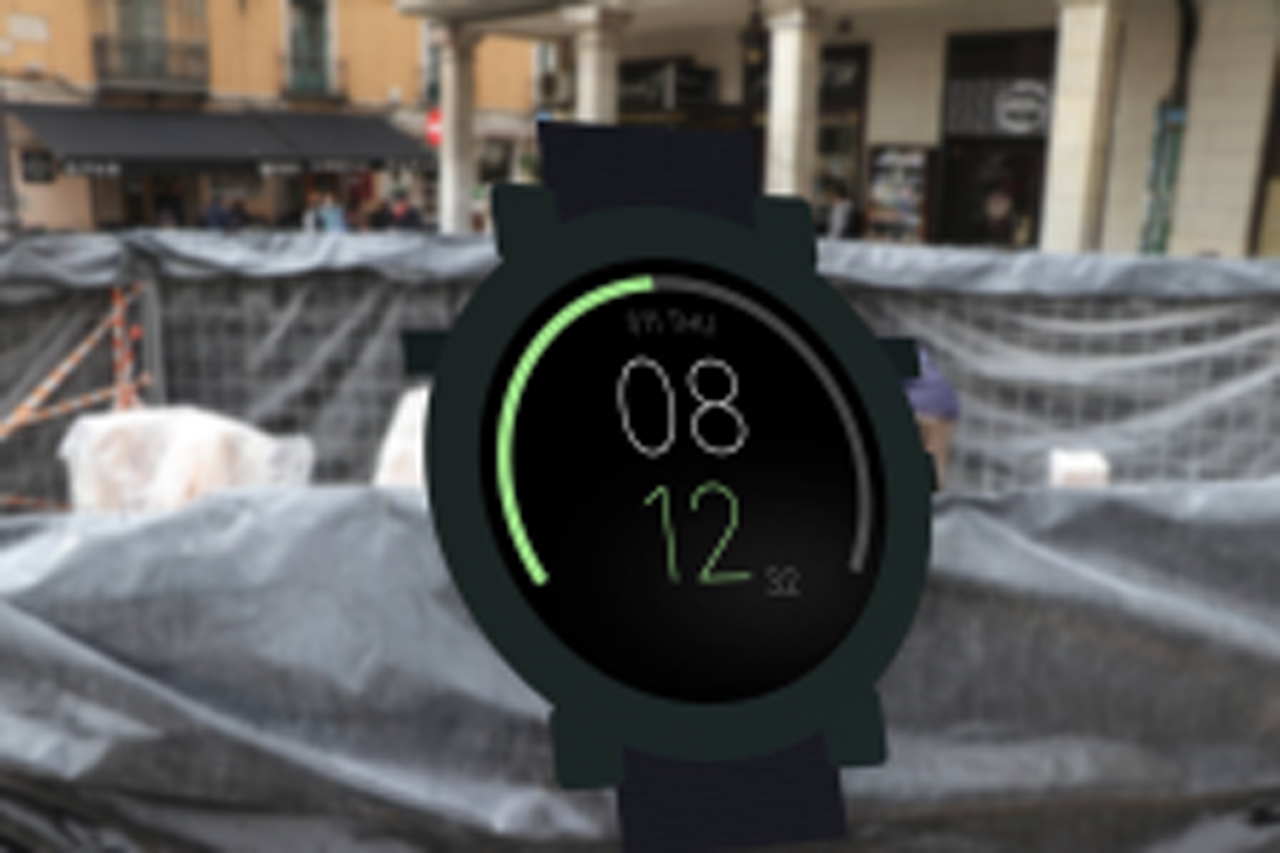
{"hour": 8, "minute": 12}
